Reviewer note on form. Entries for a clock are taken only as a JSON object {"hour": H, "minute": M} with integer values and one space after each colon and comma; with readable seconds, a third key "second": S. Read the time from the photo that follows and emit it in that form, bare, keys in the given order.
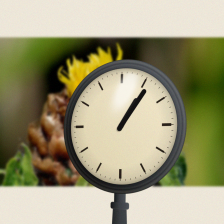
{"hour": 1, "minute": 6}
